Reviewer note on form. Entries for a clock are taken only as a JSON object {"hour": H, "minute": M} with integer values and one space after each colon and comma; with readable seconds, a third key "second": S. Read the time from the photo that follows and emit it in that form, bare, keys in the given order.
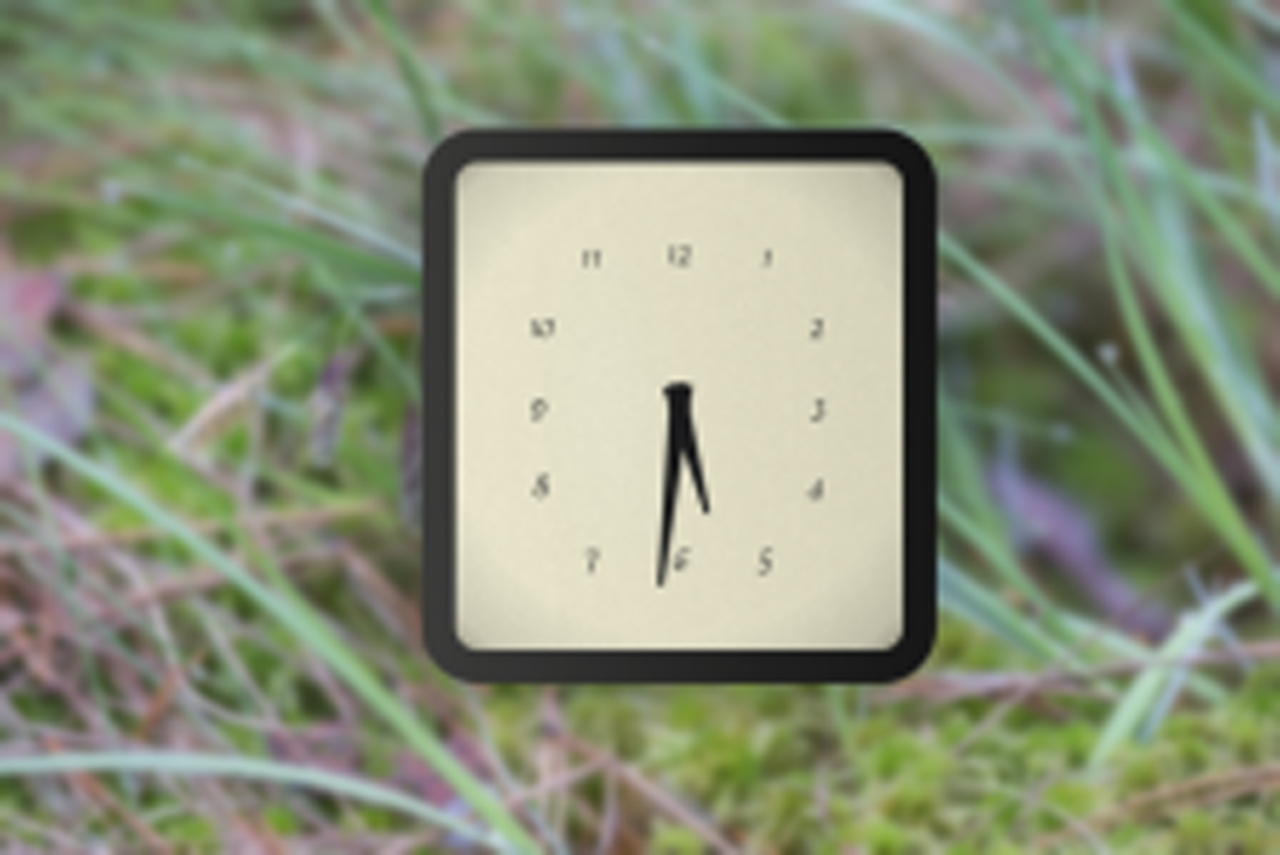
{"hour": 5, "minute": 31}
